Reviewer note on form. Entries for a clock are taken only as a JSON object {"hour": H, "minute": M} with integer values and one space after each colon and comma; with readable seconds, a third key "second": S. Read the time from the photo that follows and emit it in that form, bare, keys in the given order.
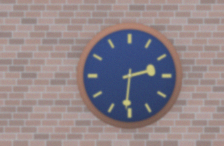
{"hour": 2, "minute": 31}
